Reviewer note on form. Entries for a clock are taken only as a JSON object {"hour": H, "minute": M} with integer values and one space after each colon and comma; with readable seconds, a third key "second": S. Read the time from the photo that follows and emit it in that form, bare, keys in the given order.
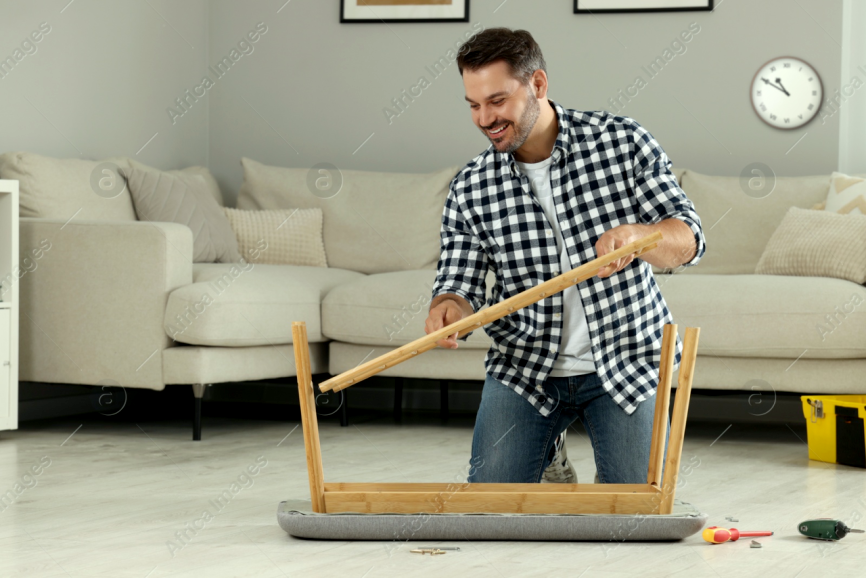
{"hour": 10, "minute": 50}
